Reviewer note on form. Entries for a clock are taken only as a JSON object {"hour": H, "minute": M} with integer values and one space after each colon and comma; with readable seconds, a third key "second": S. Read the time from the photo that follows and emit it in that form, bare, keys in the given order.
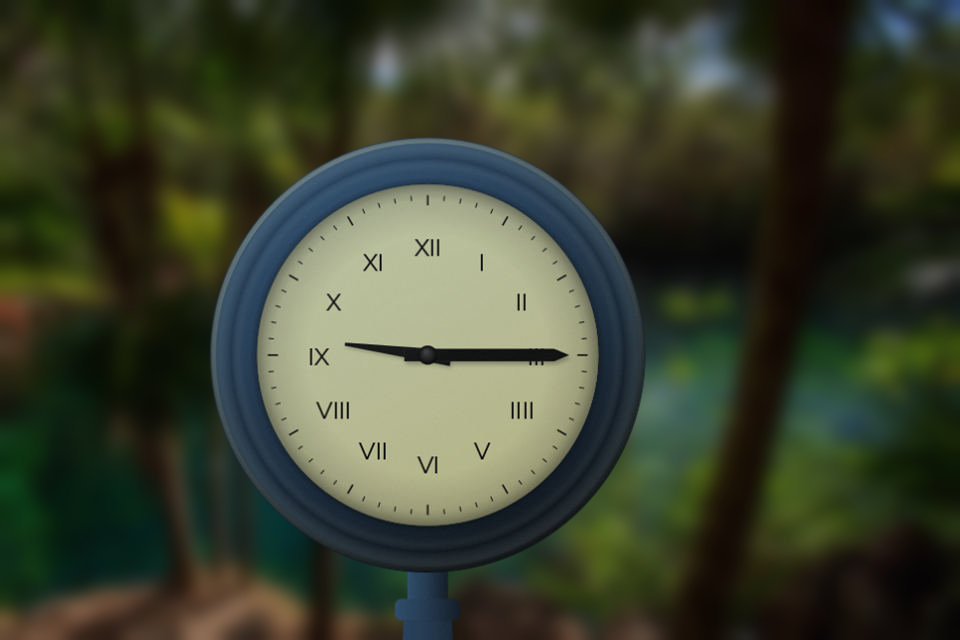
{"hour": 9, "minute": 15}
